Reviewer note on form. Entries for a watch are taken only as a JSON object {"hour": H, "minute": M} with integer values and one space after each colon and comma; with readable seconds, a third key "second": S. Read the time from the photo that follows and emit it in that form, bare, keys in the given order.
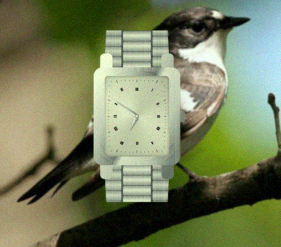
{"hour": 6, "minute": 51}
